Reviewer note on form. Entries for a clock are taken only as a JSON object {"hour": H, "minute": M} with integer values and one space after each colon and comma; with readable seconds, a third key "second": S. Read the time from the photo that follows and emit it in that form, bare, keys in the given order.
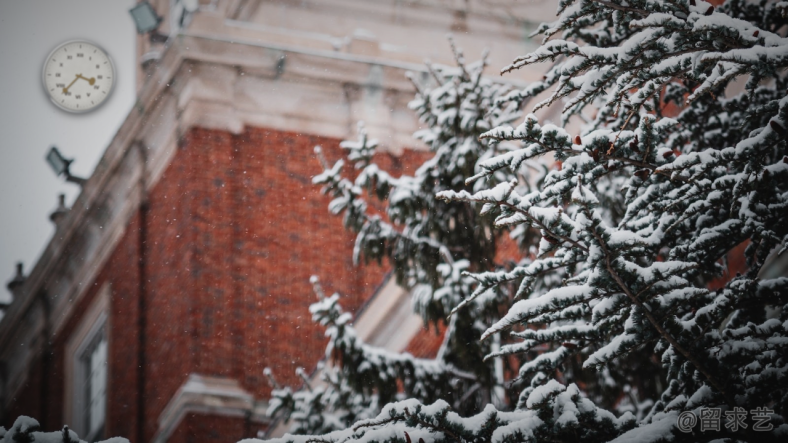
{"hour": 3, "minute": 37}
